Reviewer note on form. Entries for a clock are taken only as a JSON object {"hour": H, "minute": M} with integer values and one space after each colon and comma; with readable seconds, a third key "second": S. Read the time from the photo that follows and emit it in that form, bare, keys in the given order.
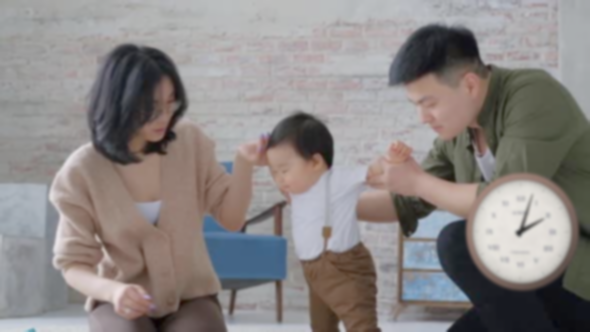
{"hour": 2, "minute": 3}
